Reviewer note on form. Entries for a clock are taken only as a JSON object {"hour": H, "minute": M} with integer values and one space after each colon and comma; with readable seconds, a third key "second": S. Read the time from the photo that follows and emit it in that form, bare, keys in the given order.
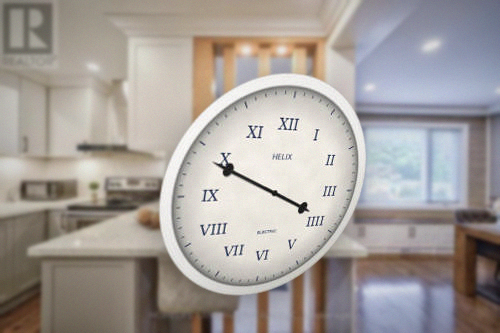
{"hour": 3, "minute": 49}
